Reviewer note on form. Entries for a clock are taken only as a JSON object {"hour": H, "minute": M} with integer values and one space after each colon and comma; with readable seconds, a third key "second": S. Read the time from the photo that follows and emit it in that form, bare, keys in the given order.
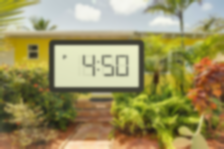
{"hour": 4, "minute": 50}
